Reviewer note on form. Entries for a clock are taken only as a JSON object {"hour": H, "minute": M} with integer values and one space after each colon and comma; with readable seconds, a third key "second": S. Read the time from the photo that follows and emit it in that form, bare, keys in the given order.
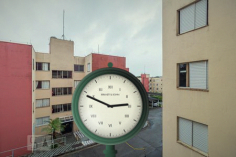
{"hour": 2, "minute": 49}
